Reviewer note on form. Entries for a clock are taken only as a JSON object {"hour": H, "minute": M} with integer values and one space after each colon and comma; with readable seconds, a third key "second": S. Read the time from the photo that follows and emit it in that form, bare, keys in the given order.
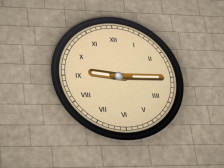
{"hour": 9, "minute": 15}
